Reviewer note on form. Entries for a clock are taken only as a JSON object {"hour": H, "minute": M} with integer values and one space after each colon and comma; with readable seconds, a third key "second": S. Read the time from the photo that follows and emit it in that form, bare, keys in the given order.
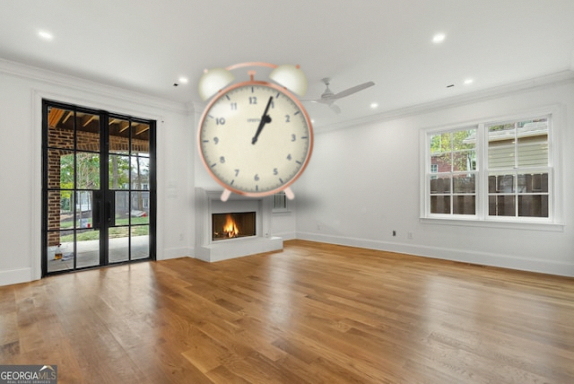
{"hour": 1, "minute": 4}
